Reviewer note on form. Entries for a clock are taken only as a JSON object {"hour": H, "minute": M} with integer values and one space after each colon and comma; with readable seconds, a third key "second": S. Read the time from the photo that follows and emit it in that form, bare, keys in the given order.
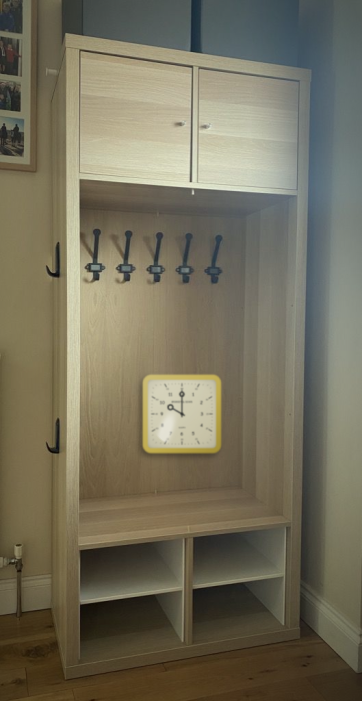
{"hour": 10, "minute": 0}
